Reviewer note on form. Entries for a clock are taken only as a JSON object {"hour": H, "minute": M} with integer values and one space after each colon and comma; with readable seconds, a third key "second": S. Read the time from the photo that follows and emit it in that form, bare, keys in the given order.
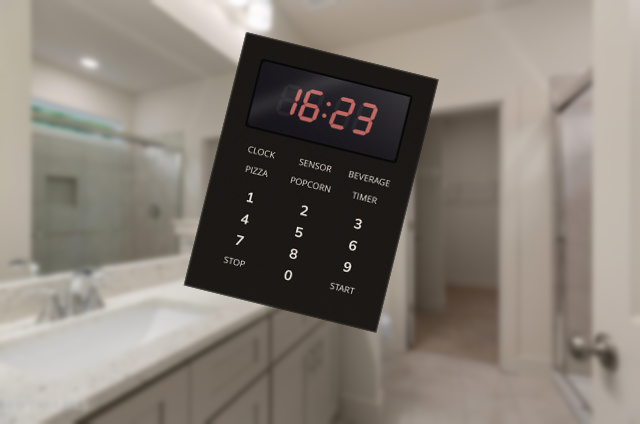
{"hour": 16, "minute": 23}
